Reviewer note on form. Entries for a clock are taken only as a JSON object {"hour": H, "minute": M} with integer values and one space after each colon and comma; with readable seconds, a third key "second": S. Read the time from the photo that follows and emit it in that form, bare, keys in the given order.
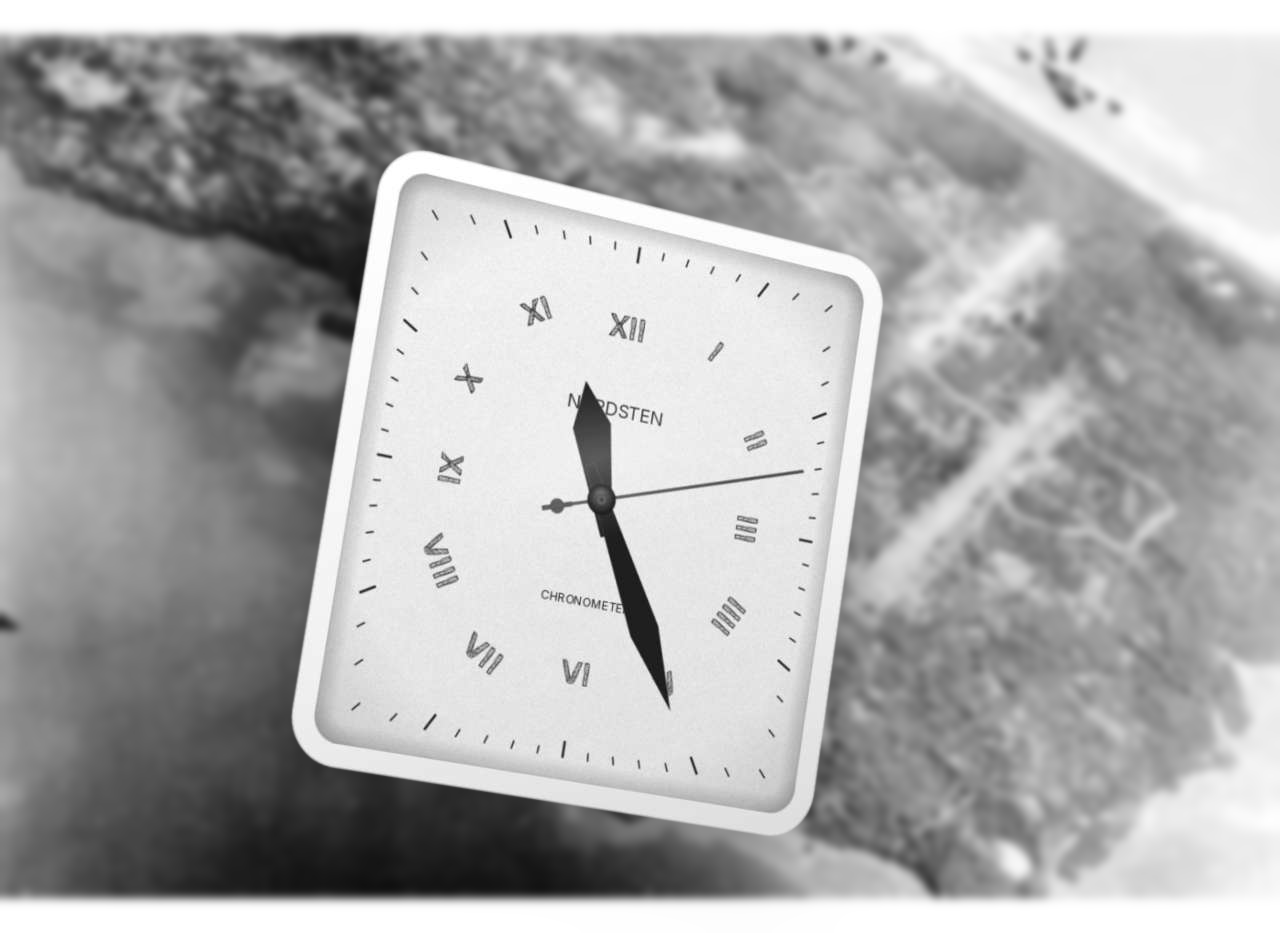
{"hour": 11, "minute": 25, "second": 12}
